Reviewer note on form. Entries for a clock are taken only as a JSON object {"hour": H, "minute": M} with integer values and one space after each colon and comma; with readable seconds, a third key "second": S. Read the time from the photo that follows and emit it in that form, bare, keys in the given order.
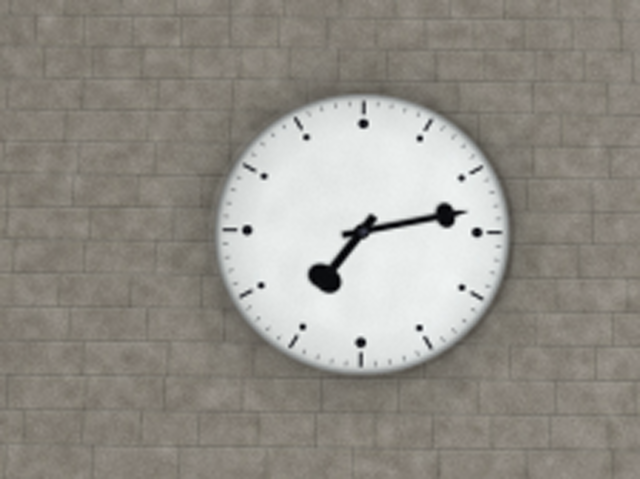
{"hour": 7, "minute": 13}
